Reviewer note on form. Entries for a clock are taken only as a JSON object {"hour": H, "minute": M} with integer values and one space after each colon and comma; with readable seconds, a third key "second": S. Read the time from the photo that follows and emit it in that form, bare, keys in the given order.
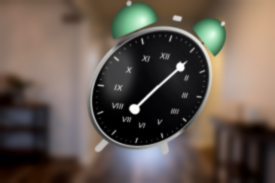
{"hour": 7, "minute": 6}
